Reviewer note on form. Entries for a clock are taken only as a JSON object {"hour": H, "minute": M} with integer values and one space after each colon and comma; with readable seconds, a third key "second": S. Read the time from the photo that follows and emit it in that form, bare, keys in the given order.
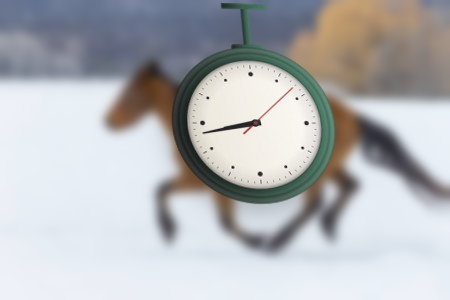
{"hour": 8, "minute": 43, "second": 8}
